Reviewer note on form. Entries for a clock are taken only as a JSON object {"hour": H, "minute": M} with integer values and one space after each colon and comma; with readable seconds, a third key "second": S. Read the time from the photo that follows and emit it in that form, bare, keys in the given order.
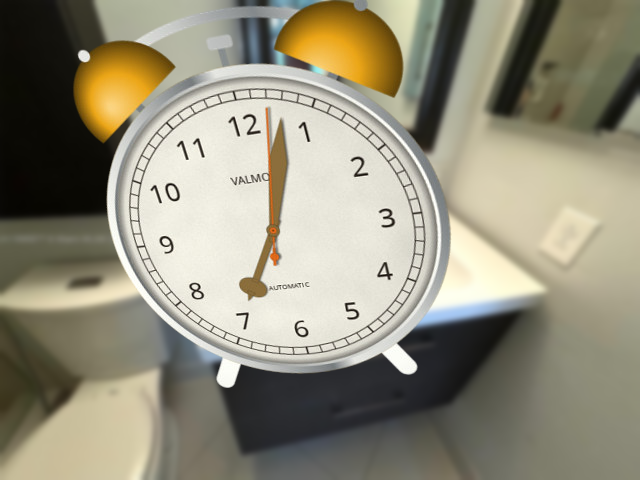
{"hour": 7, "minute": 3, "second": 2}
